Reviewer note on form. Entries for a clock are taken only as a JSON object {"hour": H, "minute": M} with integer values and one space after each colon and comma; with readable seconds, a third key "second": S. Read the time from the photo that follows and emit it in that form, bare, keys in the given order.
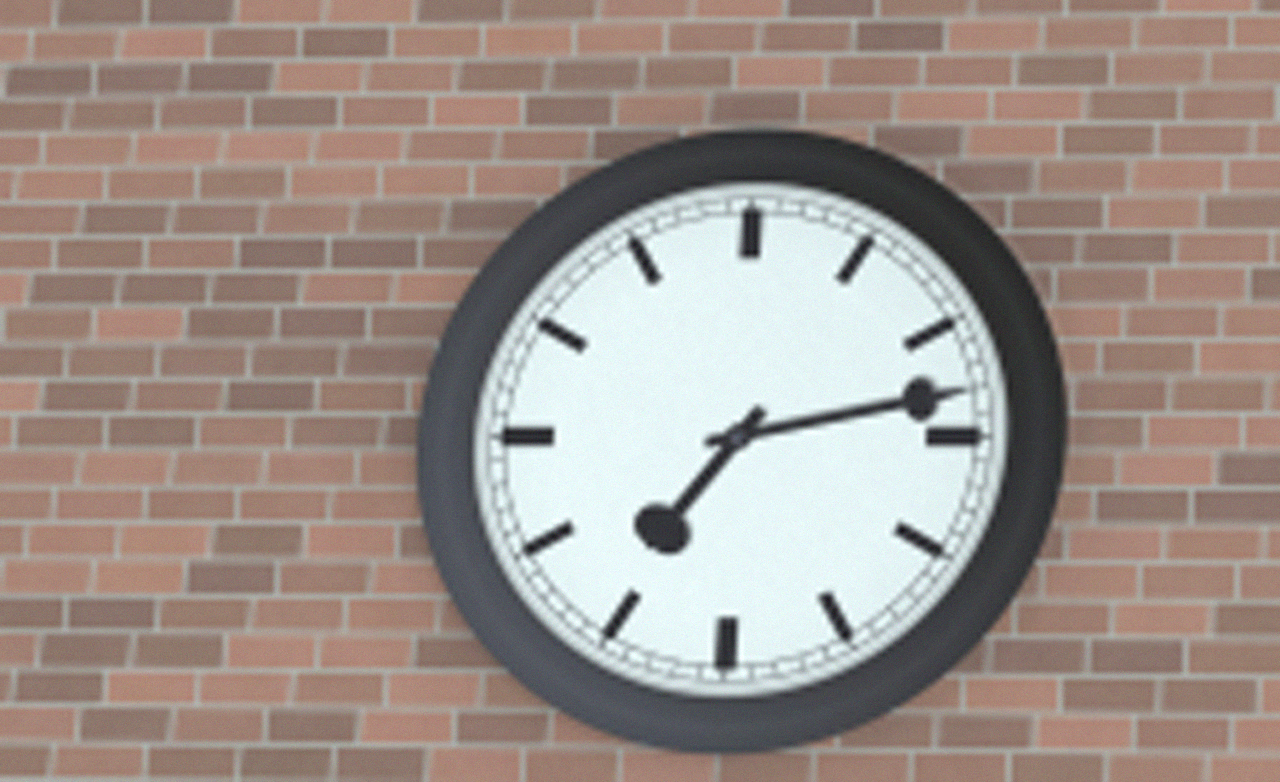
{"hour": 7, "minute": 13}
